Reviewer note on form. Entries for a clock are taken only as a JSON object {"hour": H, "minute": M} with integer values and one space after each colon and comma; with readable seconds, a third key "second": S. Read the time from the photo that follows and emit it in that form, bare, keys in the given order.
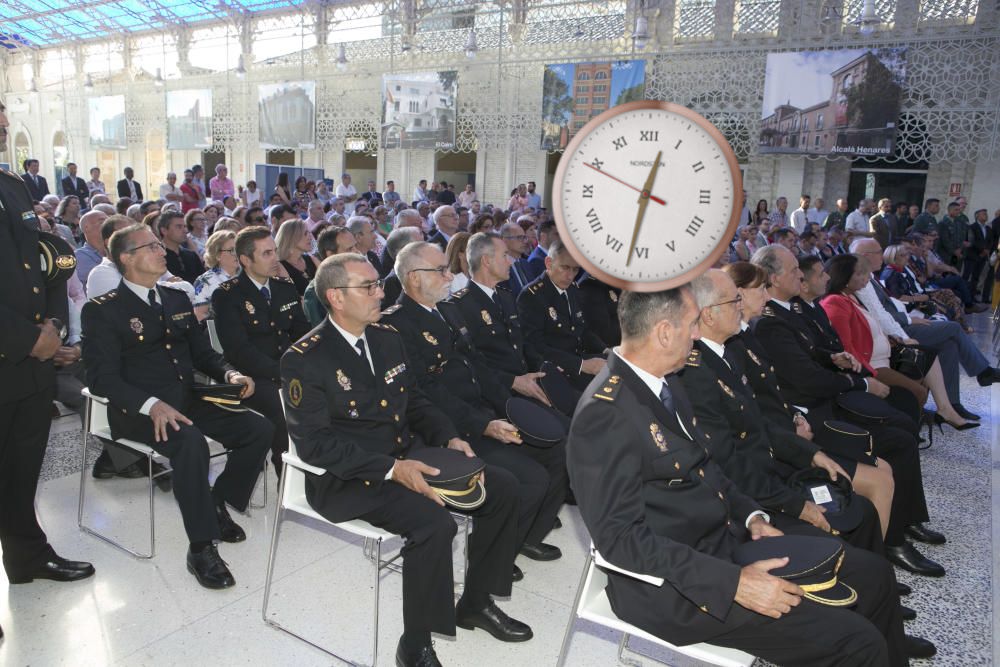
{"hour": 12, "minute": 31, "second": 49}
